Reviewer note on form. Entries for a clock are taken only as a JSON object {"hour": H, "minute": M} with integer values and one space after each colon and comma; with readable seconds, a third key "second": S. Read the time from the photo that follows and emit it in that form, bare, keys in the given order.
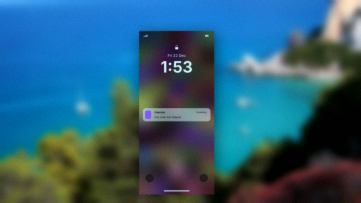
{"hour": 1, "minute": 53}
